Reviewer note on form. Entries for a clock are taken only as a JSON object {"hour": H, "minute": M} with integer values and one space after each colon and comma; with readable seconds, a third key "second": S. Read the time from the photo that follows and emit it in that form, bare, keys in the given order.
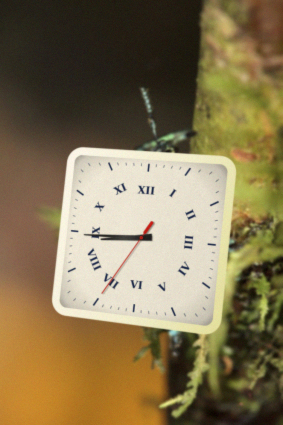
{"hour": 8, "minute": 44, "second": 35}
